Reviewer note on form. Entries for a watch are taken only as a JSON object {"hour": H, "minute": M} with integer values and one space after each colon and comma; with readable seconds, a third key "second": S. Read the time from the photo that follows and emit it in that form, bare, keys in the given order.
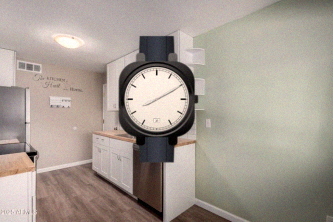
{"hour": 8, "minute": 10}
